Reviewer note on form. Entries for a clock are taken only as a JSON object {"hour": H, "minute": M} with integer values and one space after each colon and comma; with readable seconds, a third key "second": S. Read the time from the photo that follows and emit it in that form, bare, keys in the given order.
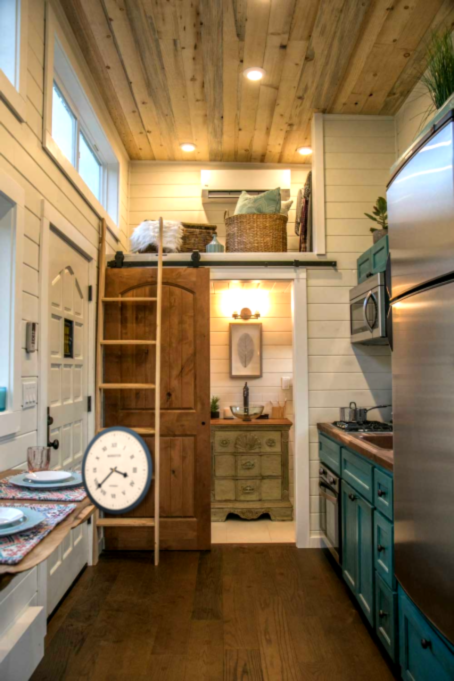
{"hour": 3, "minute": 38}
